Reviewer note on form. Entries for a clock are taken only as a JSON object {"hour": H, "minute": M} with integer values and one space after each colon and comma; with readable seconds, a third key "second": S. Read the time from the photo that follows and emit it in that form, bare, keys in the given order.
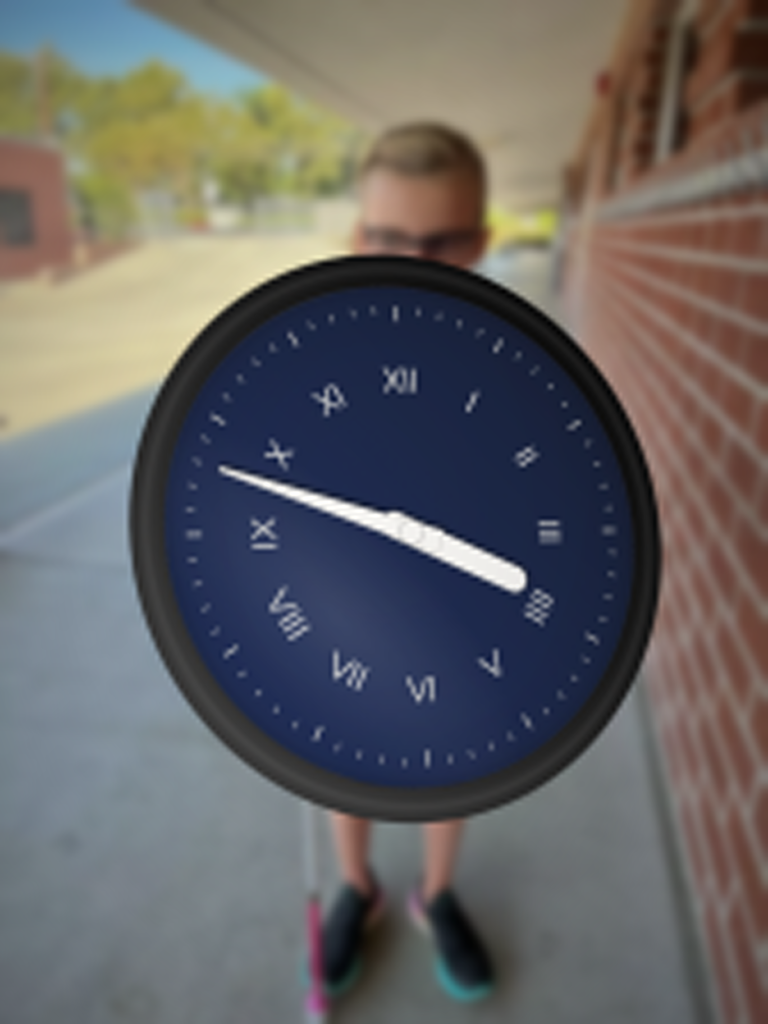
{"hour": 3, "minute": 48}
